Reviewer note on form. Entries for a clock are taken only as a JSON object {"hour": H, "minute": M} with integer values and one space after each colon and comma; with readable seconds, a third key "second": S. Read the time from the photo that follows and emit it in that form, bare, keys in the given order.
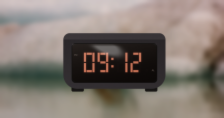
{"hour": 9, "minute": 12}
